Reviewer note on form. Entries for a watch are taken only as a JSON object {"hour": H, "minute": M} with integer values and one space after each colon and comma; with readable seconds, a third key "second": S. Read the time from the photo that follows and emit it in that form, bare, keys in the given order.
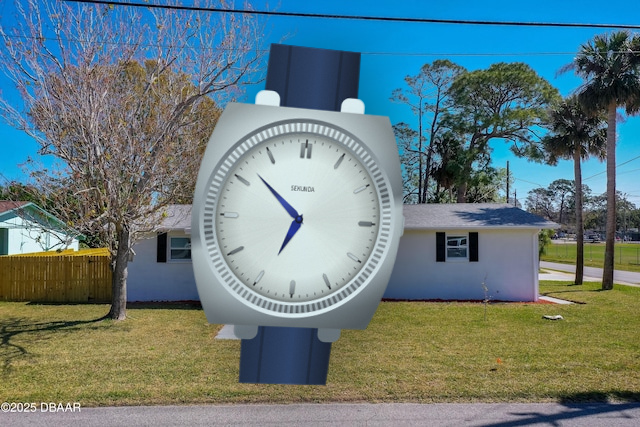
{"hour": 6, "minute": 52}
